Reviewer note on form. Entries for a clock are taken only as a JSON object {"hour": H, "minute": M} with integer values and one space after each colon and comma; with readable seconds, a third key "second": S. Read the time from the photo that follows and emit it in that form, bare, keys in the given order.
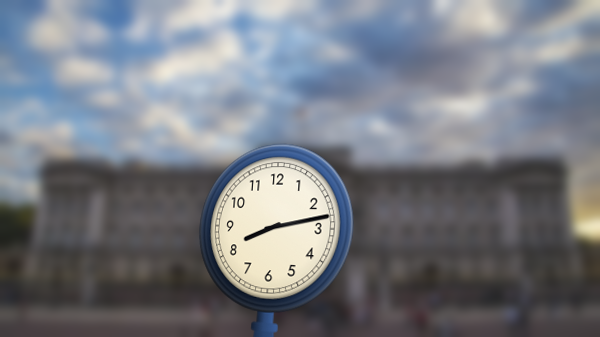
{"hour": 8, "minute": 13}
